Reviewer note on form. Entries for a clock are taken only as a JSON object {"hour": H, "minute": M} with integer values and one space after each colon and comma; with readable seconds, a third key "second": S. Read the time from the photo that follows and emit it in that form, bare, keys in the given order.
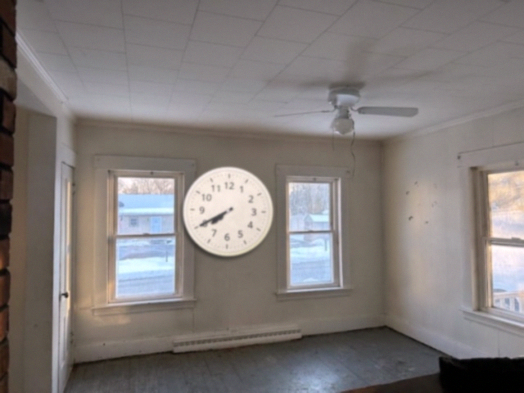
{"hour": 7, "minute": 40}
